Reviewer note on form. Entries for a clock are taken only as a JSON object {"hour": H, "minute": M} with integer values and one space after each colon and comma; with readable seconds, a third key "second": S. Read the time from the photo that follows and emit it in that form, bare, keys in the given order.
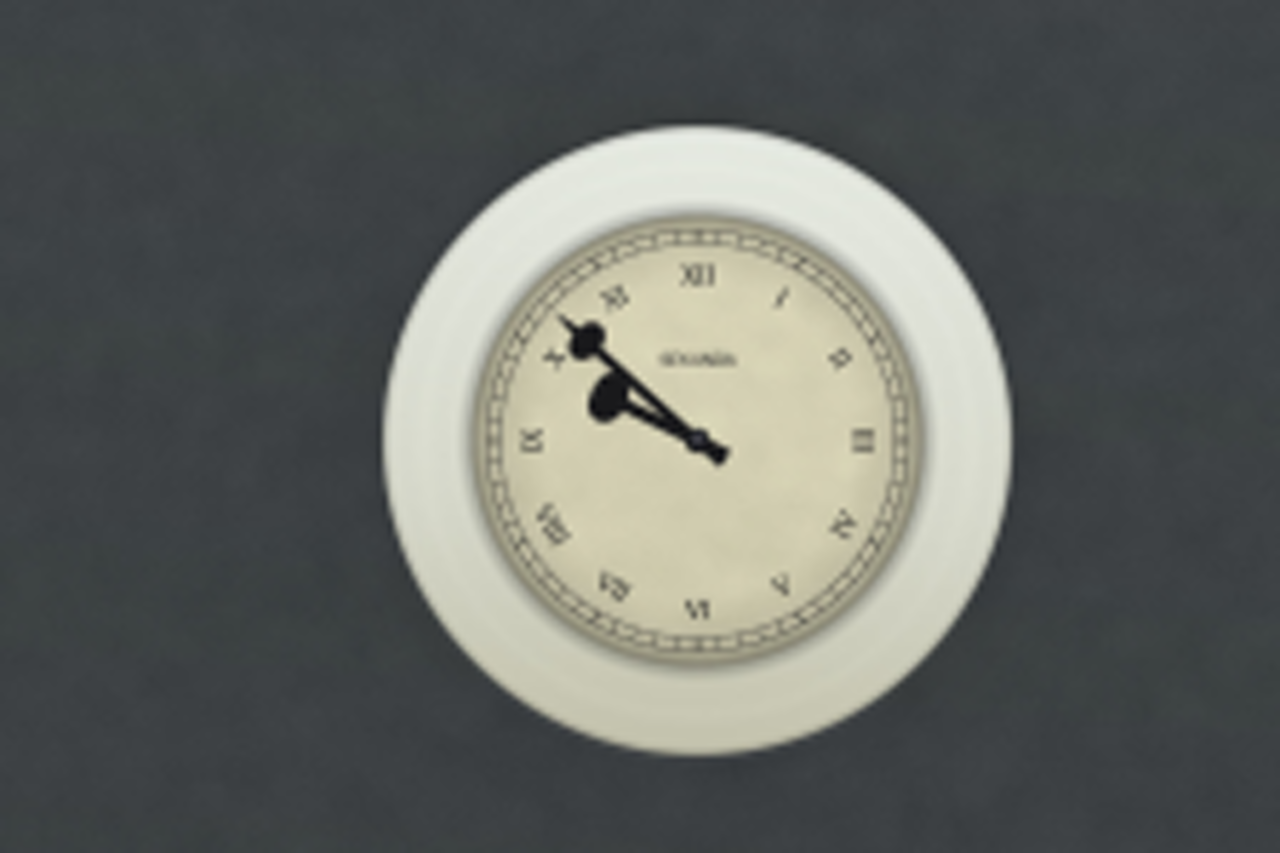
{"hour": 9, "minute": 52}
